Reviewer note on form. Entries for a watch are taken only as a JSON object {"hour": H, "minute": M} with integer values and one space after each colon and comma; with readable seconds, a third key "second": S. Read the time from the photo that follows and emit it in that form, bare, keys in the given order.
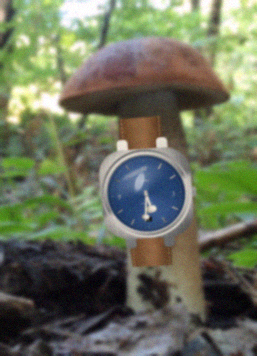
{"hour": 5, "minute": 31}
